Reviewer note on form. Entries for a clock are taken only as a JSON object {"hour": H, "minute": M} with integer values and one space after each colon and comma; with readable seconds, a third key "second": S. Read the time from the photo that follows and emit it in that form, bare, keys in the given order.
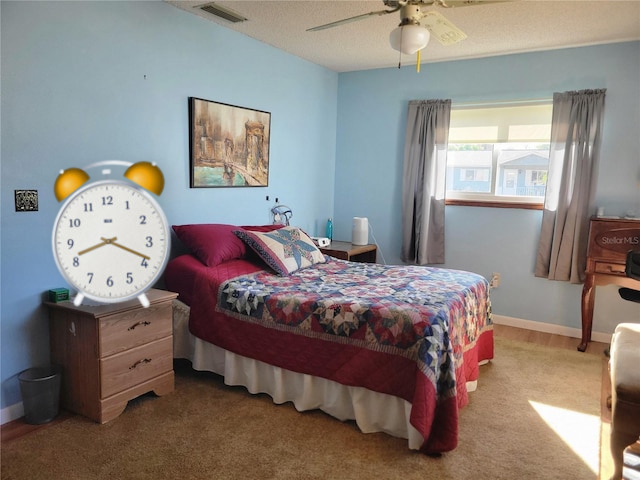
{"hour": 8, "minute": 19}
